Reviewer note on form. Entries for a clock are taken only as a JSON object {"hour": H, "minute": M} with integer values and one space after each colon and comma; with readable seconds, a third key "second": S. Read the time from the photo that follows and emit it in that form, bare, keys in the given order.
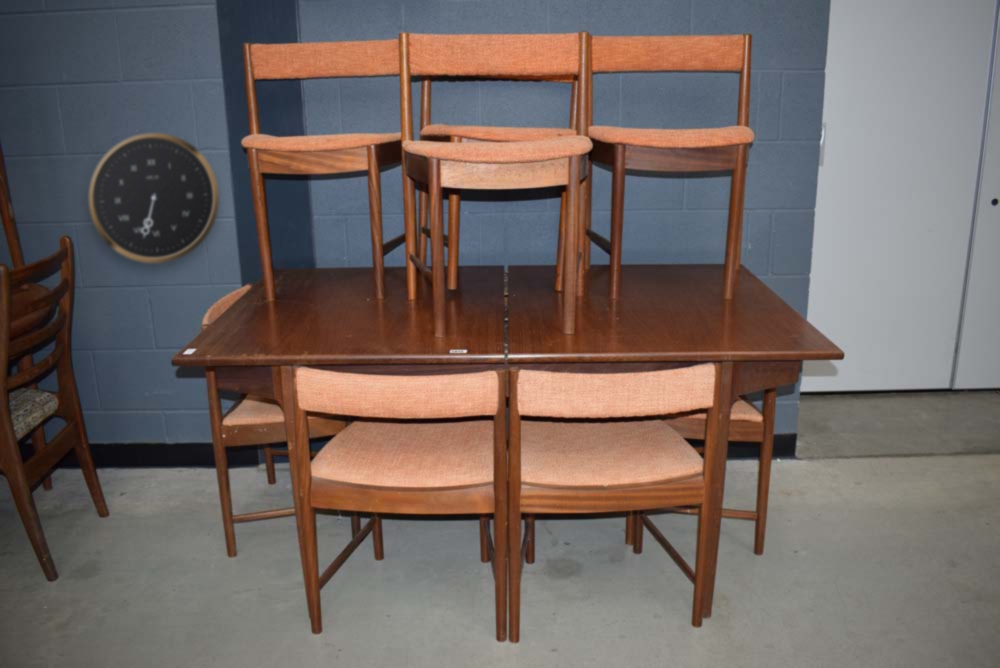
{"hour": 6, "minute": 33}
